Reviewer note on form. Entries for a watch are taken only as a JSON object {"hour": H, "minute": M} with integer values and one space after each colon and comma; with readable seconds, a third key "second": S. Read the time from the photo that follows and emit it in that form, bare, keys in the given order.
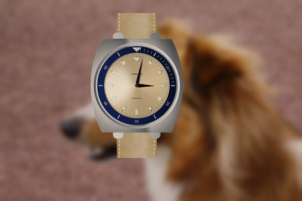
{"hour": 3, "minute": 2}
